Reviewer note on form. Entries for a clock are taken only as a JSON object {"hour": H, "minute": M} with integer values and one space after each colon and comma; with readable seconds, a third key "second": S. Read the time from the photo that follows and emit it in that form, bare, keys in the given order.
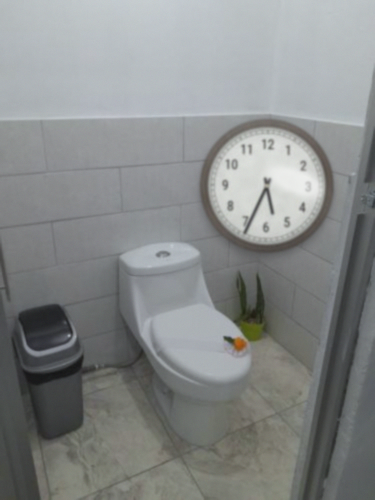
{"hour": 5, "minute": 34}
